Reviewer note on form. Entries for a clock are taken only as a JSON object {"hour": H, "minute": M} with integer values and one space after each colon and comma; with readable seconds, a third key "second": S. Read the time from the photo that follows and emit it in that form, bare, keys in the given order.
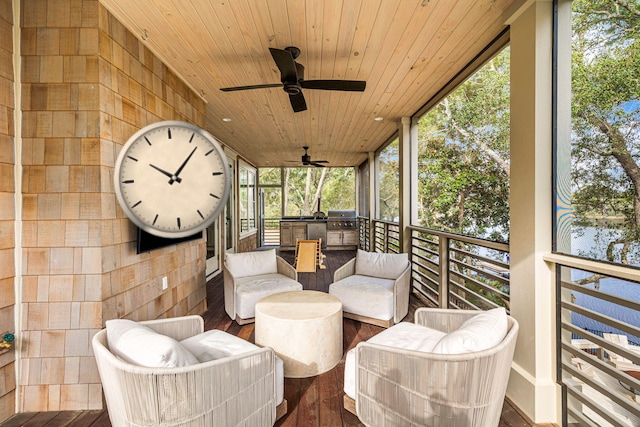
{"hour": 10, "minute": 7}
